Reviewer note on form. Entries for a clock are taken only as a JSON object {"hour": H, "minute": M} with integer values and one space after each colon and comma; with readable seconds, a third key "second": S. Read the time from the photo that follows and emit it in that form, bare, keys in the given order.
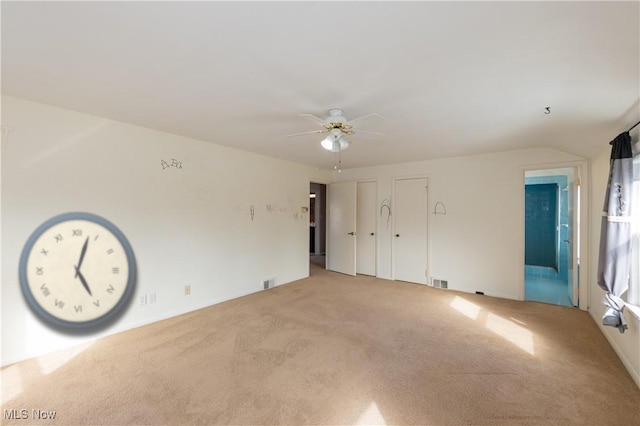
{"hour": 5, "minute": 3}
